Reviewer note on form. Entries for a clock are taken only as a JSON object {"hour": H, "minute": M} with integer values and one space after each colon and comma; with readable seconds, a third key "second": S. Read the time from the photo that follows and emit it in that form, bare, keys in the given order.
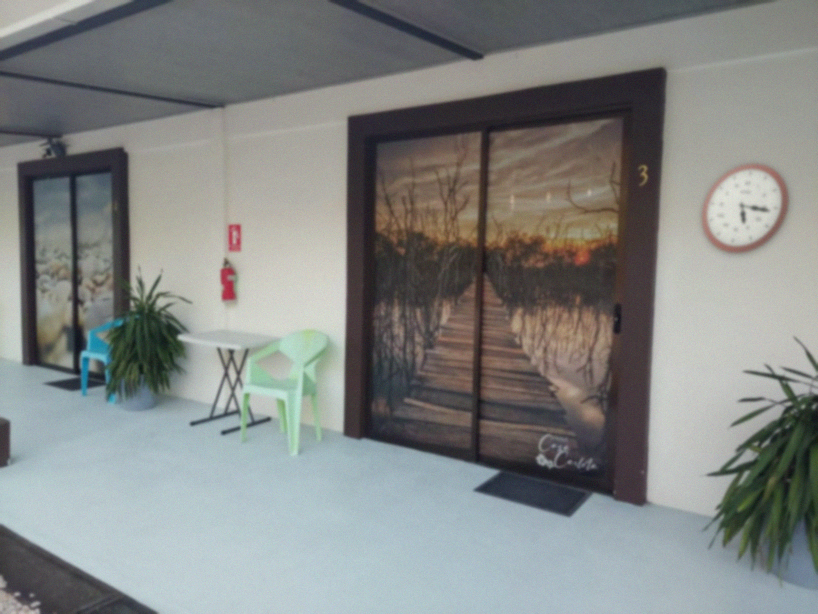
{"hour": 5, "minute": 16}
